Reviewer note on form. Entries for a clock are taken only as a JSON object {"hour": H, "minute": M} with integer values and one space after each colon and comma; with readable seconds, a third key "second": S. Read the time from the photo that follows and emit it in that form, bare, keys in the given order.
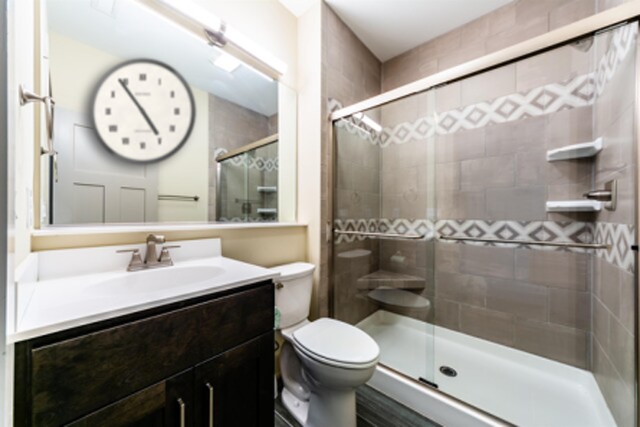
{"hour": 4, "minute": 54}
